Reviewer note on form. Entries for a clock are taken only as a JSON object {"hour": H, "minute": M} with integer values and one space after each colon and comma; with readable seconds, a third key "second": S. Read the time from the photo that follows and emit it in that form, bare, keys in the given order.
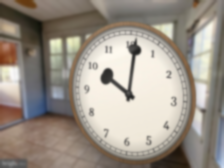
{"hour": 10, "minute": 1}
